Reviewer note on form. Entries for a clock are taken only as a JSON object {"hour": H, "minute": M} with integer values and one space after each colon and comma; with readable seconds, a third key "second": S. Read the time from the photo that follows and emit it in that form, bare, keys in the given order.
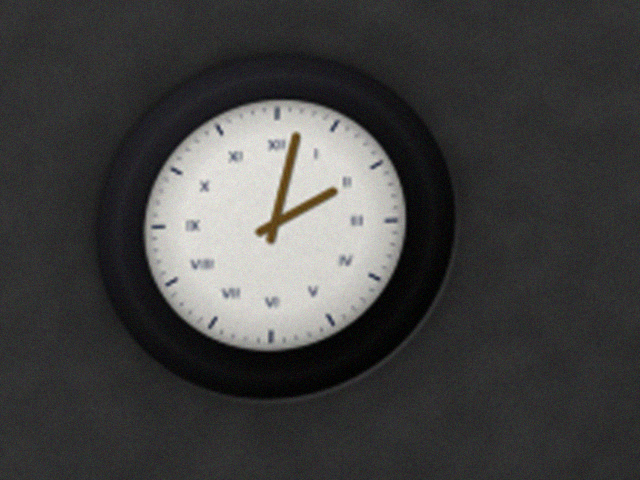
{"hour": 2, "minute": 2}
